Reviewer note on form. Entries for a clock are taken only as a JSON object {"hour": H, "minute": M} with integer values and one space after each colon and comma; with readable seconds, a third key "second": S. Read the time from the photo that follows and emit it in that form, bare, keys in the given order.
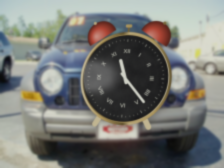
{"hour": 11, "minute": 23}
